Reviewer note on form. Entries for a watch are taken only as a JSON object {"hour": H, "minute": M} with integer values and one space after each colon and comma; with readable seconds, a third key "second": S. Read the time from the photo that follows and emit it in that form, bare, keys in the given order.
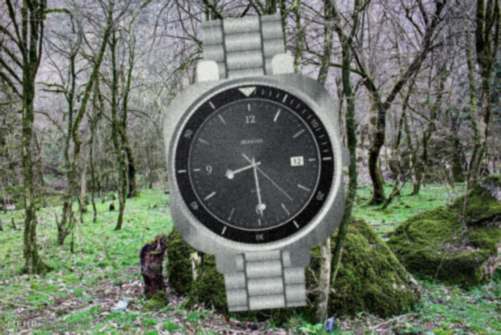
{"hour": 8, "minute": 29, "second": 23}
